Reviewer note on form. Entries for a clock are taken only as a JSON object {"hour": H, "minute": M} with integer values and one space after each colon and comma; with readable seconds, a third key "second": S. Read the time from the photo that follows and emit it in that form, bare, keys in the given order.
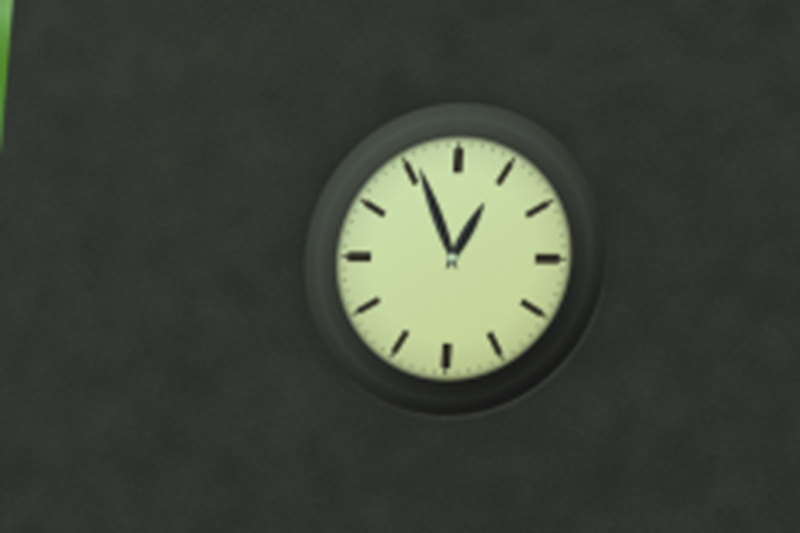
{"hour": 12, "minute": 56}
